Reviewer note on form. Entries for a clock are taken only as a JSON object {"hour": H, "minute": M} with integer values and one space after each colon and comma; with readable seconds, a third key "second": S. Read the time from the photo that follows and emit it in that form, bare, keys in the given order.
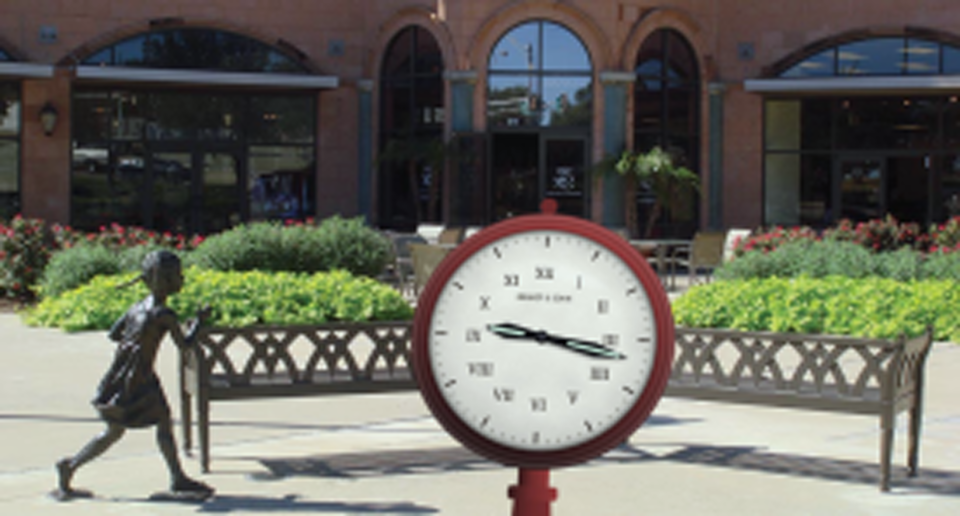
{"hour": 9, "minute": 17}
